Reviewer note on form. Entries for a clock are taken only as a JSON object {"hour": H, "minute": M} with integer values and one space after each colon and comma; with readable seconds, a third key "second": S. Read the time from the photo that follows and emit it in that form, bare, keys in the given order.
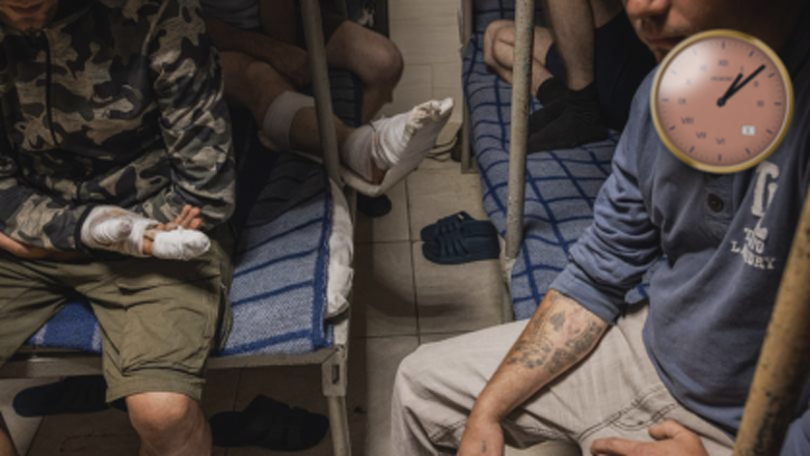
{"hour": 1, "minute": 8}
